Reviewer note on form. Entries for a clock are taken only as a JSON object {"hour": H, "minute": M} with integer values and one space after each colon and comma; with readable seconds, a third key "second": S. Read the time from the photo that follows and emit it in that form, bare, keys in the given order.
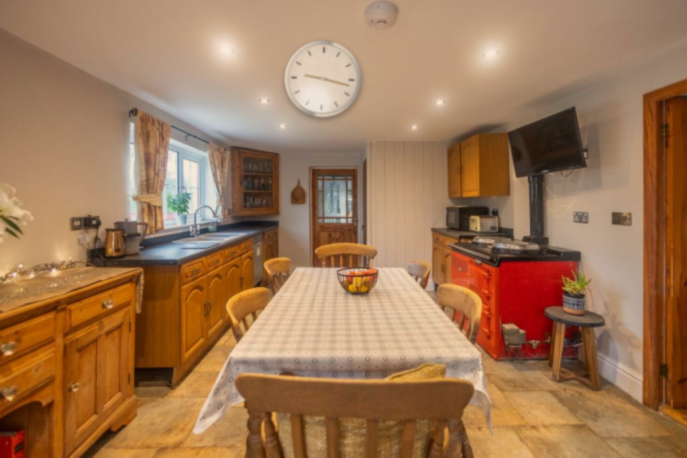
{"hour": 9, "minute": 17}
